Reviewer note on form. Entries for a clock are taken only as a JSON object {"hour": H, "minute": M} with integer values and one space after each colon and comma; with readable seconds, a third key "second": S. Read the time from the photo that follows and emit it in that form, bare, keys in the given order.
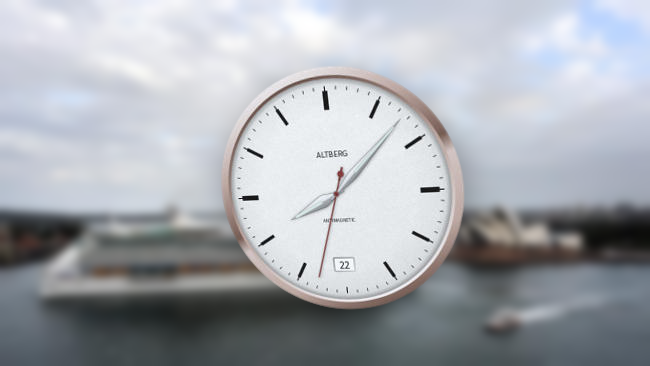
{"hour": 8, "minute": 7, "second": 33}
